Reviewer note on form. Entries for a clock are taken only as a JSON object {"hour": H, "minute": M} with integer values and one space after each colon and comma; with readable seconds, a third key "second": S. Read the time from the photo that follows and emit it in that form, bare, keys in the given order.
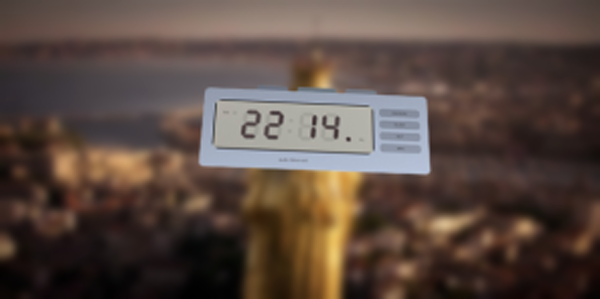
{"hour": 22, "minute": 14}
